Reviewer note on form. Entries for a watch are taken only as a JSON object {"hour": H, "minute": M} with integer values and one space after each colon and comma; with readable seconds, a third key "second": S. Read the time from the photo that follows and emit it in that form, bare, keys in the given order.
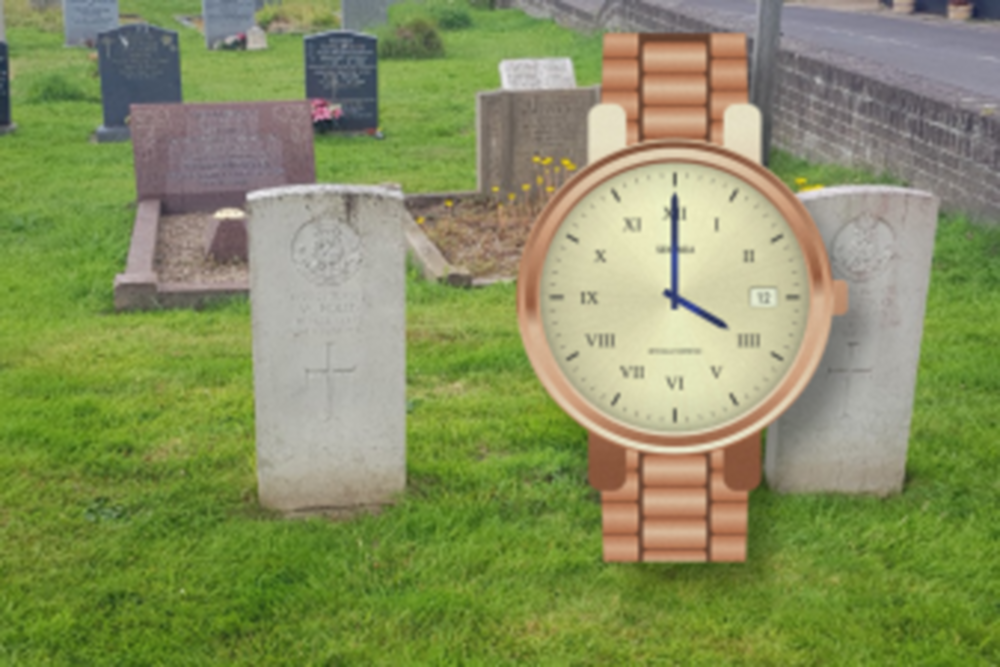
{"hour": 4, "minute": 0}
